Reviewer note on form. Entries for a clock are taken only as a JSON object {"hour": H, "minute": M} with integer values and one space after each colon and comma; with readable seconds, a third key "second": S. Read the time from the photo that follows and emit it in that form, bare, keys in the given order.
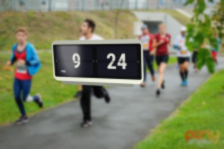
{"hour": 9, "minute": 24}
